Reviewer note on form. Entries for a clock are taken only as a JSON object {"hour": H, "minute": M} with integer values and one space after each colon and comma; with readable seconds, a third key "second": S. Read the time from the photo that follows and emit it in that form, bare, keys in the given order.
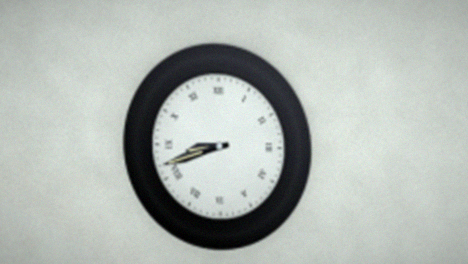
{"hour": 8, "minute": 42}
